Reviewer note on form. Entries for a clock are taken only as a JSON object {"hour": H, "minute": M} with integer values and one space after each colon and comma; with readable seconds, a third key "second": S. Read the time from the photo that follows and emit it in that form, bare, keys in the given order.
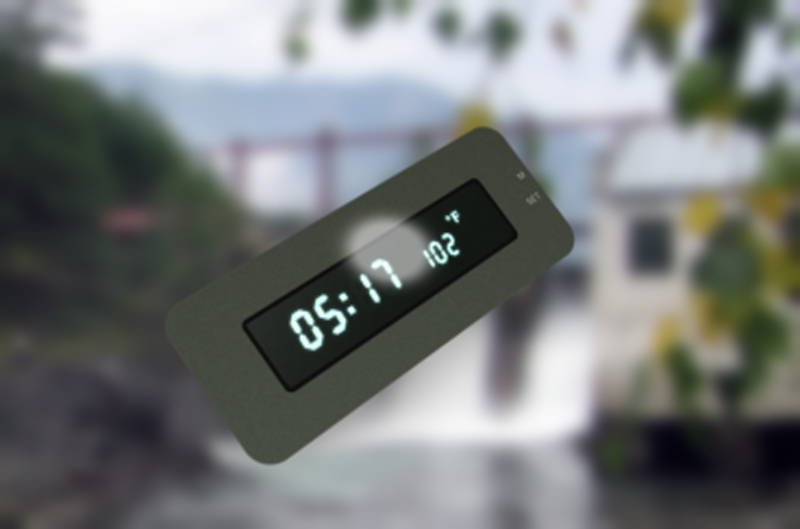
{"hour": 5, "minute": 17}
